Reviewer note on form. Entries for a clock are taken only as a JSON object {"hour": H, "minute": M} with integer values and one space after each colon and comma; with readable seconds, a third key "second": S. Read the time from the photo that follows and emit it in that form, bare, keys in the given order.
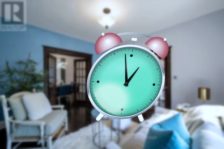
{"hour": 12, "minute": 58}
